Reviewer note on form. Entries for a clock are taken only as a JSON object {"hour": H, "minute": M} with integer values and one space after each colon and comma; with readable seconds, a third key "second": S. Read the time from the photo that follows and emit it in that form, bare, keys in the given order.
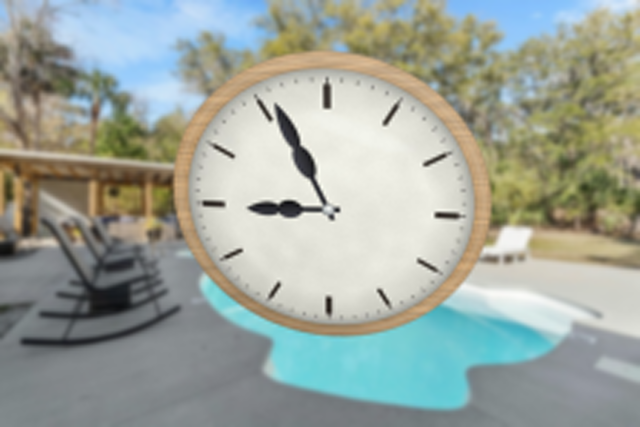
{"hour": 8, "minute": 56}
